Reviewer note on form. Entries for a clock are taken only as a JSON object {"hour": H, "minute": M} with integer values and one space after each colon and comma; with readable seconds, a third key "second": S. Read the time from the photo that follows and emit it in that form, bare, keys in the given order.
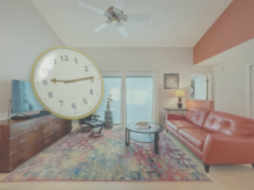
{"hour": 9, "minute": 14}
